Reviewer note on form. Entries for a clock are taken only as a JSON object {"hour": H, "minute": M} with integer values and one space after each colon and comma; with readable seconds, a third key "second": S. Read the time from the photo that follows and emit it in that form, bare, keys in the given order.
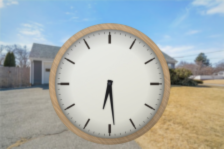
{"hour": 6, "minute": 29}
